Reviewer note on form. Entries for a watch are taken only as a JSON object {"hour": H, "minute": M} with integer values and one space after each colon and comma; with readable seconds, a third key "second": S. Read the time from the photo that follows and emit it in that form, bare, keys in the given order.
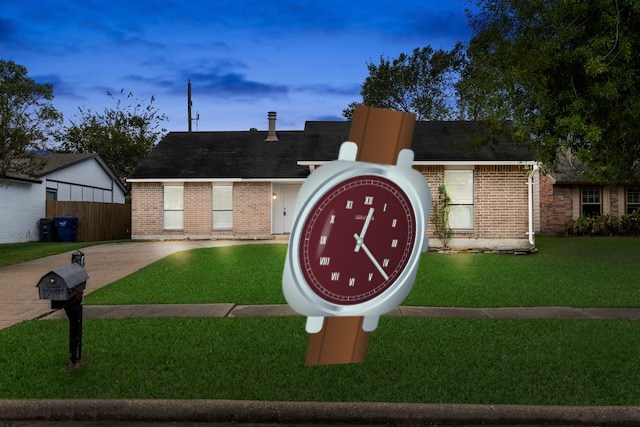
{"hour": 12, "minute": 22}
